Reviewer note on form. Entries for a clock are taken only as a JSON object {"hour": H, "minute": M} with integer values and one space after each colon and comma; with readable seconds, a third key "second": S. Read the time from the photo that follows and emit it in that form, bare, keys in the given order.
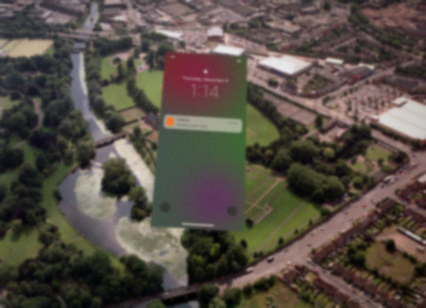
{"hour": 1, "minute": 14}
